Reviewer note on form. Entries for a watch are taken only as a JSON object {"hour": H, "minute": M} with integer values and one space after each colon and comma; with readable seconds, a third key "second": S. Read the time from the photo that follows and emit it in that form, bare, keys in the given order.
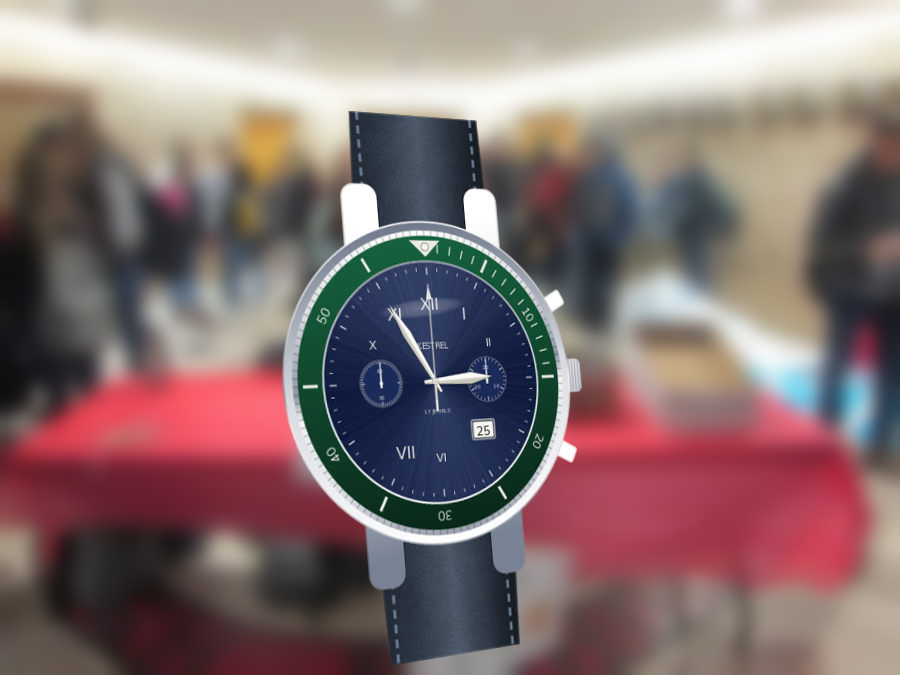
{"hour": 2, "minute": 55}
